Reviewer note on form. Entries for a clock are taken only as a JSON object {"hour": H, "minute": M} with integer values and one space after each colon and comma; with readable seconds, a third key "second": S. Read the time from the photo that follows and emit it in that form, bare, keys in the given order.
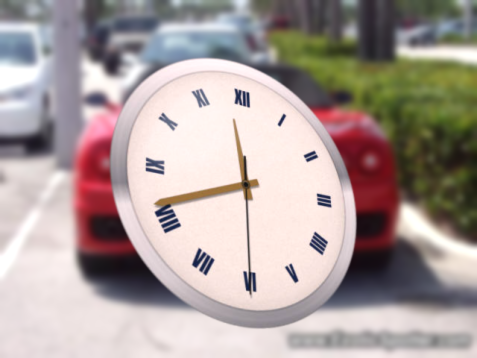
{"hour": 11, "minute": 41, "second": 30}
